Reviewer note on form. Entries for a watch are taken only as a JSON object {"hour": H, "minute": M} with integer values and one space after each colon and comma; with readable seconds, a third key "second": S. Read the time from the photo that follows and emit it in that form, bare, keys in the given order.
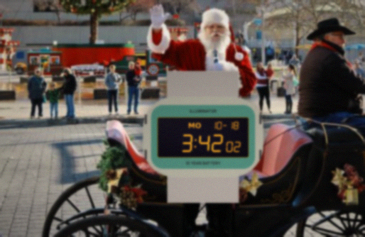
{"hour": 3, "minute": 42, "second": 2}
